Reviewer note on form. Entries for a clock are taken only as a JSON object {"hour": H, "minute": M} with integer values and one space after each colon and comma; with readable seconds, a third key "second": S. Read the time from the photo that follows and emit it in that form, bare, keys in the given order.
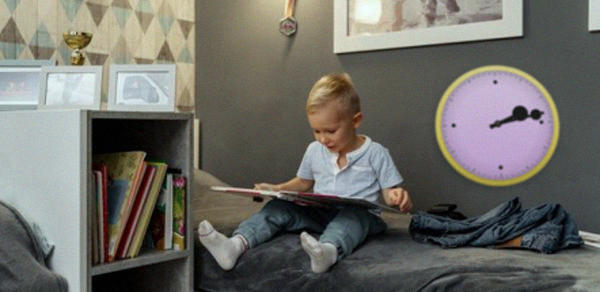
{"hour": 2, "minute": 13}
